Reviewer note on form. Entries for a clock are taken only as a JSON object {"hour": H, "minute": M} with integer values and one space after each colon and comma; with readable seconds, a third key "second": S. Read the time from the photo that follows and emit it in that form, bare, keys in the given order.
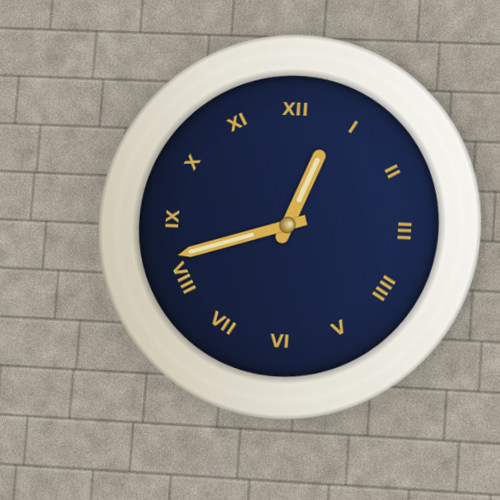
{"hour": 12, "minute": 42}
